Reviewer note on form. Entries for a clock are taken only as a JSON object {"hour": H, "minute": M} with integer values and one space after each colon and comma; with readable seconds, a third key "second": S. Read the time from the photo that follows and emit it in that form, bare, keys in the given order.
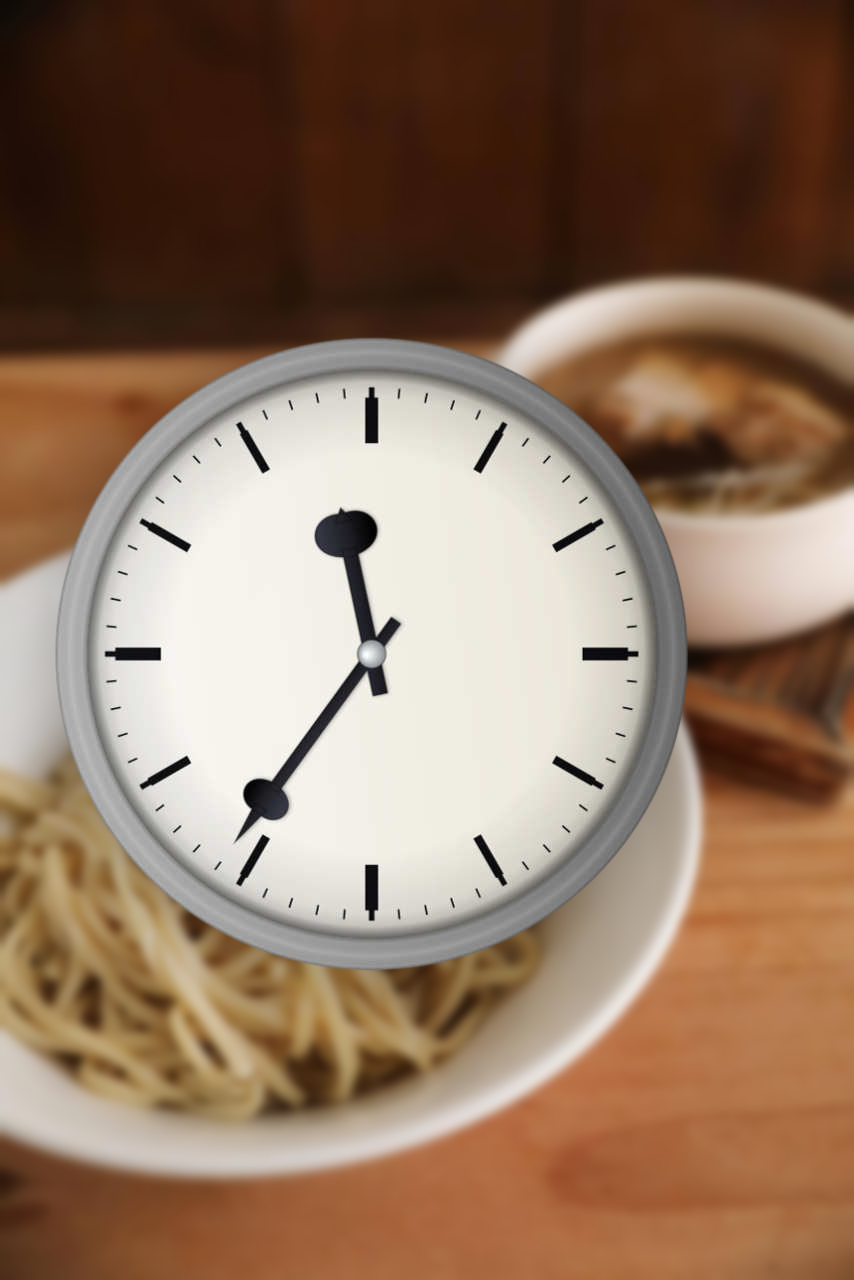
{"hour": 11, "minute": 36}
